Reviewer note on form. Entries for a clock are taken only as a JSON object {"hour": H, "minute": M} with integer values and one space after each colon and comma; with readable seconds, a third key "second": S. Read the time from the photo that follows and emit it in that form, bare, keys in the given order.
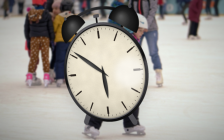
{"hour": 5, "minute": 51}
